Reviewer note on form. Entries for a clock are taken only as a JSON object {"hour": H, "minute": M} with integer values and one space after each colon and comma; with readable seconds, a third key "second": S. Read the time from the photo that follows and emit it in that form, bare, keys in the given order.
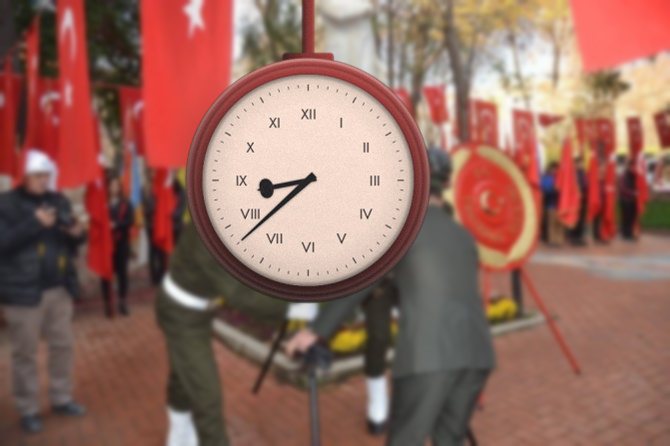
{"hour": 8, "minute": 38}
